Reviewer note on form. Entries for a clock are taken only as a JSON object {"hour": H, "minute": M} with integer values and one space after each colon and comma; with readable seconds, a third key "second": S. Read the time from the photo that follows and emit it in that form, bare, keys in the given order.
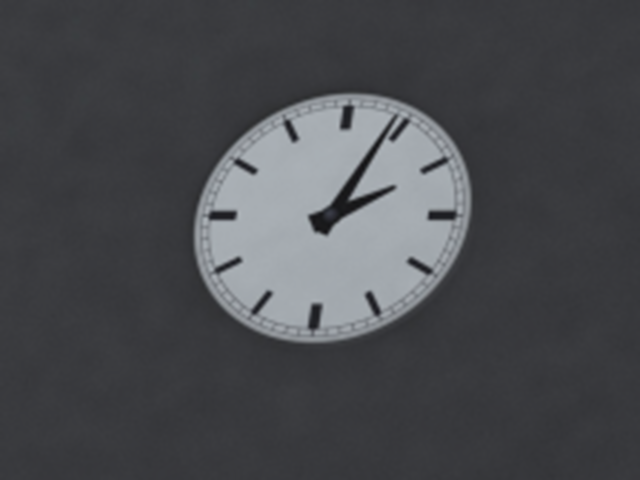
{"hour": 2, "minute": 4}
